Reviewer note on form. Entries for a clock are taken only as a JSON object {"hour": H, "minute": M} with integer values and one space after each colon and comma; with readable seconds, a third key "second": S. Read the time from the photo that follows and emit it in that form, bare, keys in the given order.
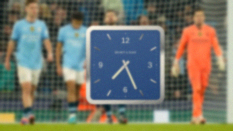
{"hour": 7, "minute": 26}
